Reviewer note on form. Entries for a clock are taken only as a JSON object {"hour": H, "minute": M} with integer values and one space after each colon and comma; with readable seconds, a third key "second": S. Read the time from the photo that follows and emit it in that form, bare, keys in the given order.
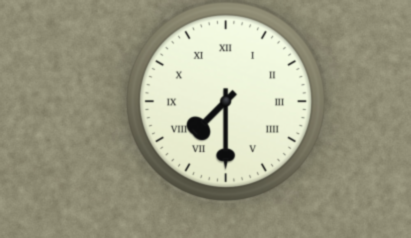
{"hour": 7, "minute": 30}
